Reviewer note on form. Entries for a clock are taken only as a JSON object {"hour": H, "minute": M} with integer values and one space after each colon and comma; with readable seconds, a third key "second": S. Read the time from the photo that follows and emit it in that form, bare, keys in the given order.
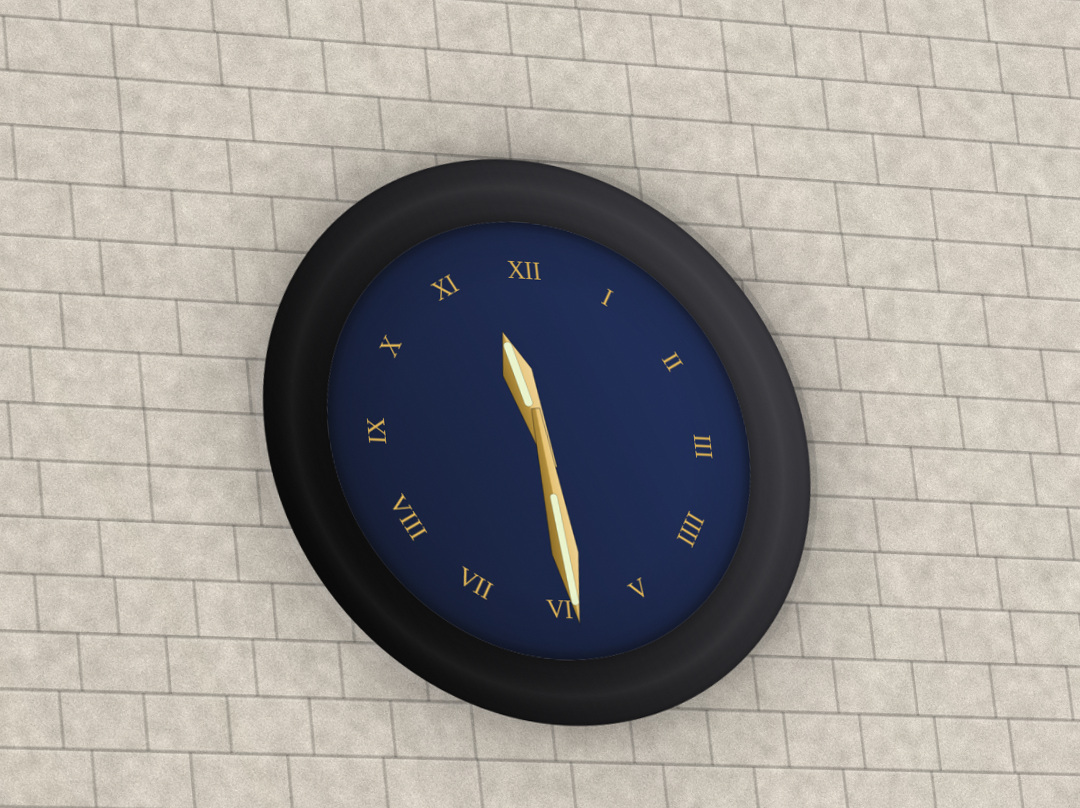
{"hour": 11, "minute": 29}
